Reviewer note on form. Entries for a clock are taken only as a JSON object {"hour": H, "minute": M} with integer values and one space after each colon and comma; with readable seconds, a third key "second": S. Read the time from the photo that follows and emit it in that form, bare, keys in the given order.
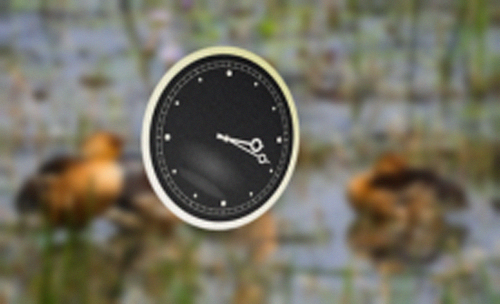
{"hour": 3, "minute": 19}
